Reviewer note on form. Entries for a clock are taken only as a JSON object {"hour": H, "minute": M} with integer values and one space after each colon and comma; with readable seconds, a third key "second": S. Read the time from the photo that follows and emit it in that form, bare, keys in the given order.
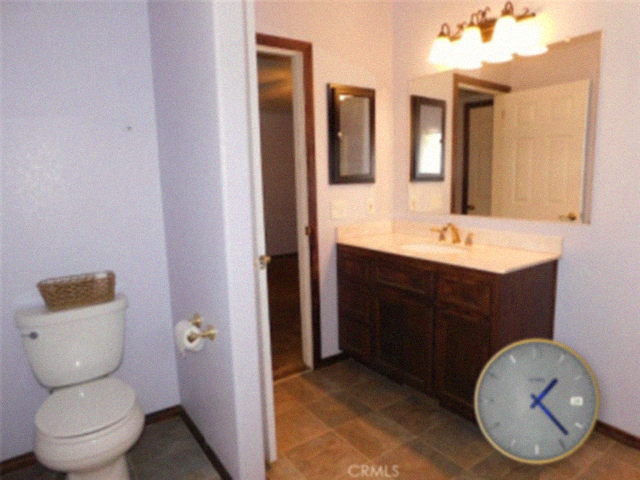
{"hour": 1, "minute": 23}
